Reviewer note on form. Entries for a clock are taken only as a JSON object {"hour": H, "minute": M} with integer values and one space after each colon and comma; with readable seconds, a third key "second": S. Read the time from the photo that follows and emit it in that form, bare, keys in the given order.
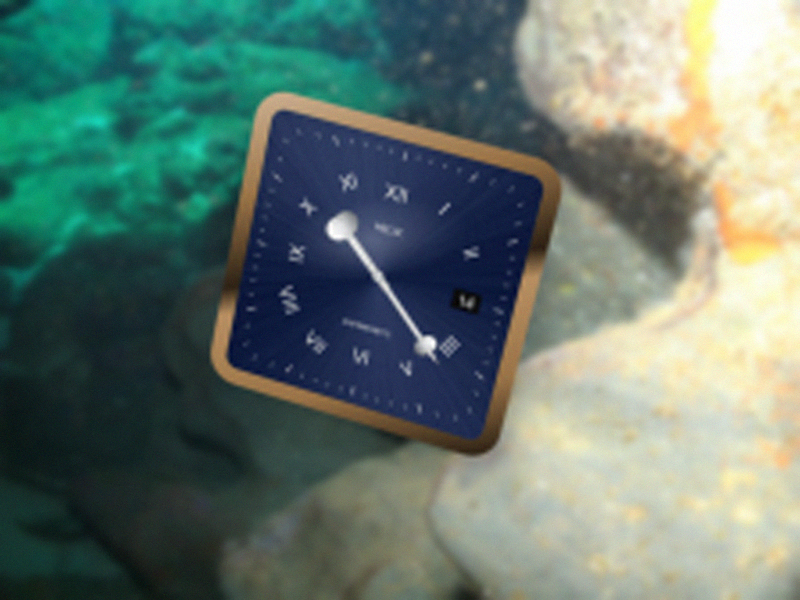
{"hour": 10, "minute": 22}
